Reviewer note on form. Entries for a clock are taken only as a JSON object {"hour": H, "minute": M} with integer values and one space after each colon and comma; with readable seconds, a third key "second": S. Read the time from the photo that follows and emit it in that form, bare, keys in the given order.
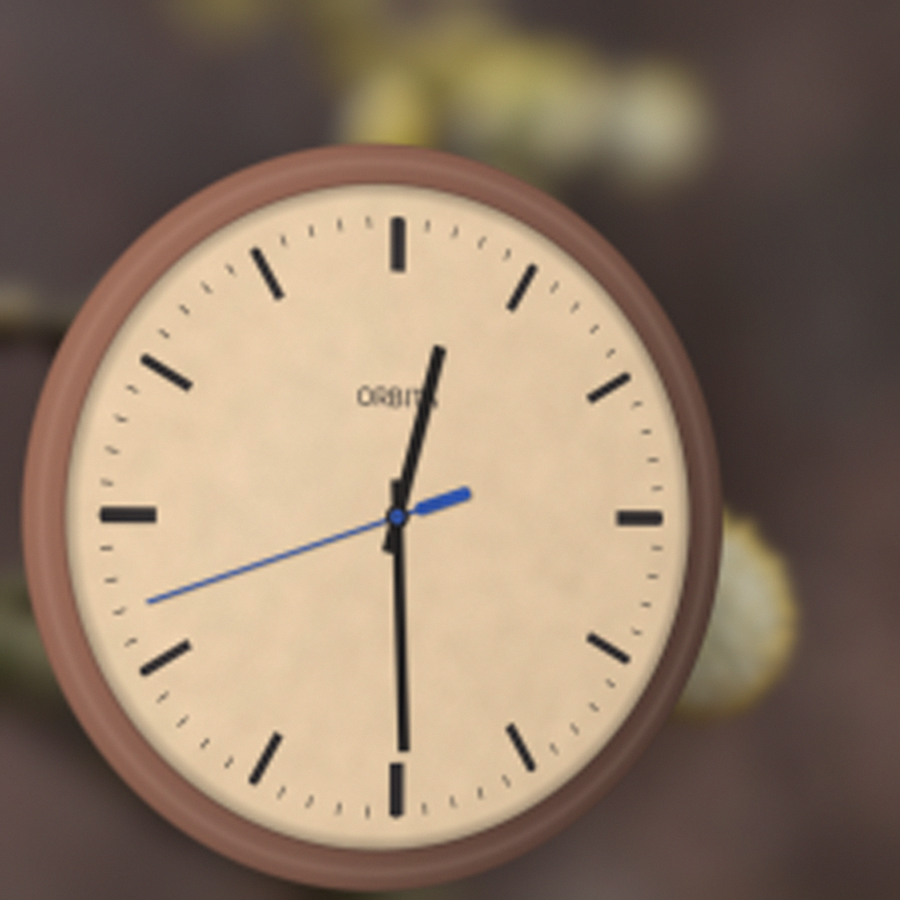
{"hour": 12, "minute": 29, "second": 42}
